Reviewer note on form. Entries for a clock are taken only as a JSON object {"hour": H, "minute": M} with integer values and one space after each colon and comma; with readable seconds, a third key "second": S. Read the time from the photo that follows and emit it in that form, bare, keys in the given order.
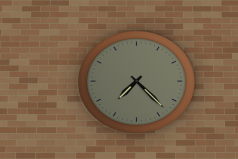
{"hour": 7, "minute": 23}
